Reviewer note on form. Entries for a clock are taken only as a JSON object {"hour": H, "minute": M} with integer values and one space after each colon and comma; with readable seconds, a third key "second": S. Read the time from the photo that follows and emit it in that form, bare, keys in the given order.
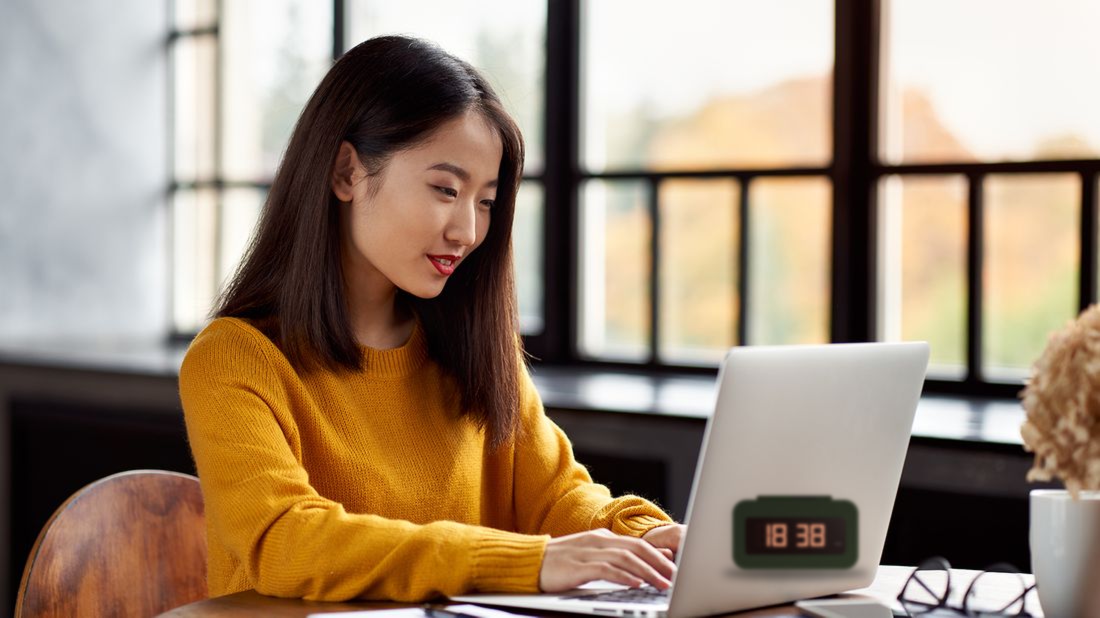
{"hour": 18, "minute": 38}
